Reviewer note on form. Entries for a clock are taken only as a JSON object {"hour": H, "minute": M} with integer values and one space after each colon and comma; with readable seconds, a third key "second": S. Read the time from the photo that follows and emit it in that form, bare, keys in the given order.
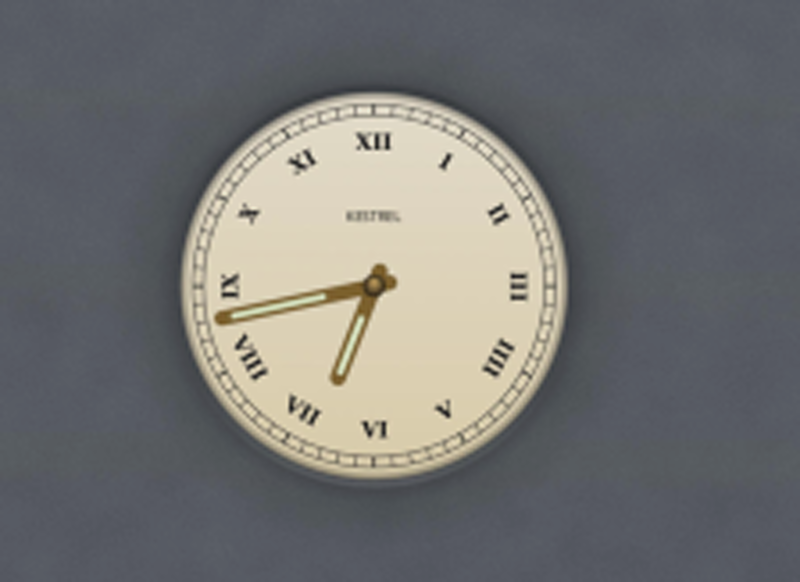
{"hour": 6, "minute": 43}
